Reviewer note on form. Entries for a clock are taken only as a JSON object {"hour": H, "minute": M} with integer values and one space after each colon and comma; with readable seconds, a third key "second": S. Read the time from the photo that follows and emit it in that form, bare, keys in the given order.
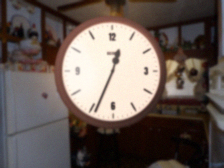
{"hour": 12, "minute": 34}
